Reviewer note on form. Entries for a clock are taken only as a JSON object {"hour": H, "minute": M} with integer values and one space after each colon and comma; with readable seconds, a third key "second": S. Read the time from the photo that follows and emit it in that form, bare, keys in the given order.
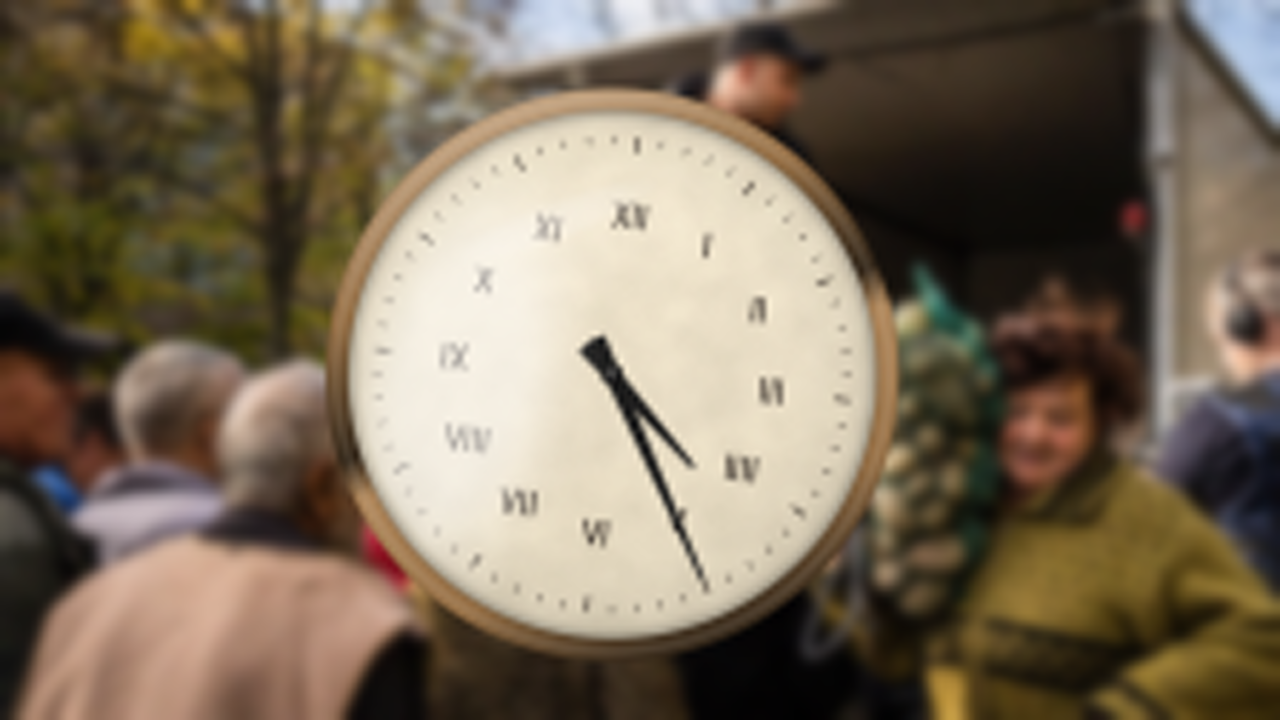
{"hour": 4, "minute": 25}
